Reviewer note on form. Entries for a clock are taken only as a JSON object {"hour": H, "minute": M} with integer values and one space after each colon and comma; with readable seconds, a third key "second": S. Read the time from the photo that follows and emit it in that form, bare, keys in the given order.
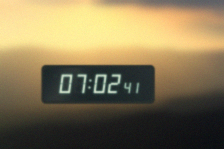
{"hour": 7, "minute": 2, "second": 41}
